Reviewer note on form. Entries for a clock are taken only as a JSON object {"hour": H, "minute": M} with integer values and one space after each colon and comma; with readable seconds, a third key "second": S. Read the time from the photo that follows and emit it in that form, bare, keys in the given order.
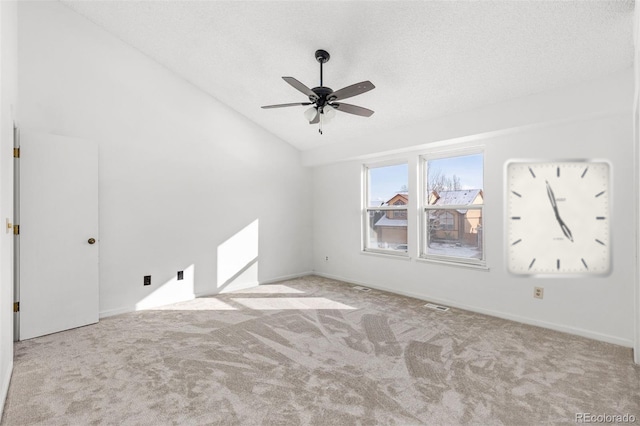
{"hour": 4, "minute": 57}
